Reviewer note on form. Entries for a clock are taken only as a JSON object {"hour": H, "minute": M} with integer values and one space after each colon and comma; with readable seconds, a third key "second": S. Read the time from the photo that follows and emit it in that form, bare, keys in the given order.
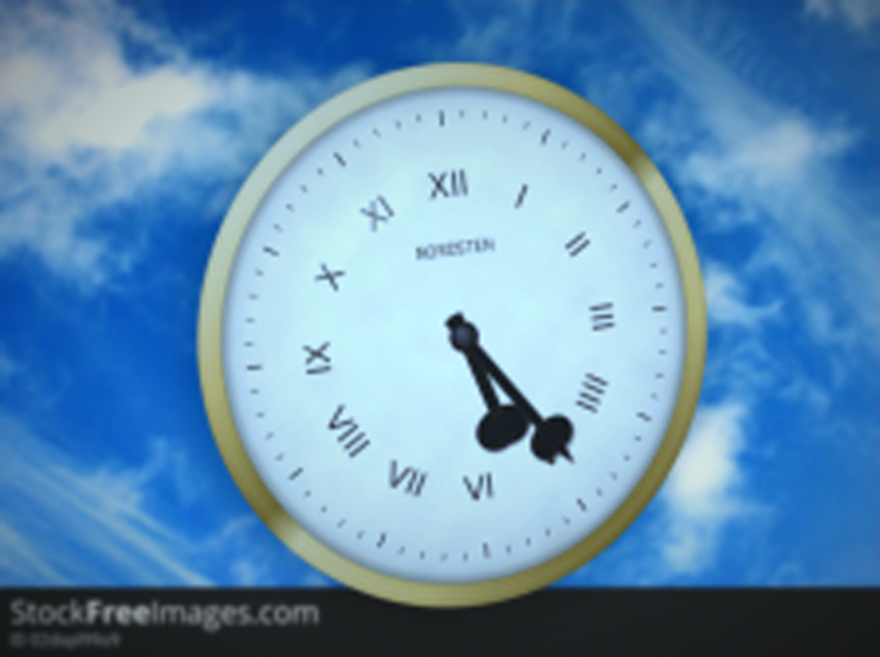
{"hour": 5, "minute": 24}
